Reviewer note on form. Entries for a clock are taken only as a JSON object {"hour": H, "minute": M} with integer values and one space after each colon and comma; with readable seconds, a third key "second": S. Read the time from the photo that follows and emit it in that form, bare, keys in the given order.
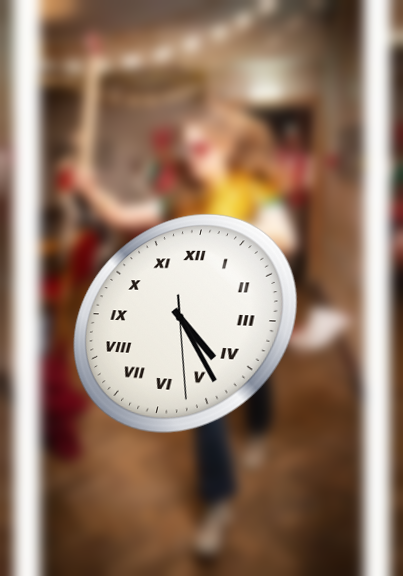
{"hour": 4, "minute": 23, "second": 27}
